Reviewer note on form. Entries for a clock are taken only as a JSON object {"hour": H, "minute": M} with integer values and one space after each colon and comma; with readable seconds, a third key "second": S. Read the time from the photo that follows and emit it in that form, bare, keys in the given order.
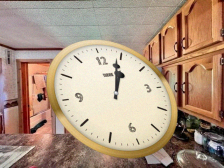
{"hour": 1, "minute": 4}
